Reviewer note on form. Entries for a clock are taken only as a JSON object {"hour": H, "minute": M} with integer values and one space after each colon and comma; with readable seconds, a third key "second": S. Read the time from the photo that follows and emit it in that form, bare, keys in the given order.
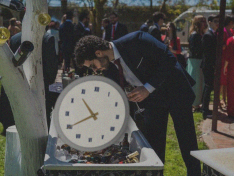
{"hour": 10, "minute": 40}
